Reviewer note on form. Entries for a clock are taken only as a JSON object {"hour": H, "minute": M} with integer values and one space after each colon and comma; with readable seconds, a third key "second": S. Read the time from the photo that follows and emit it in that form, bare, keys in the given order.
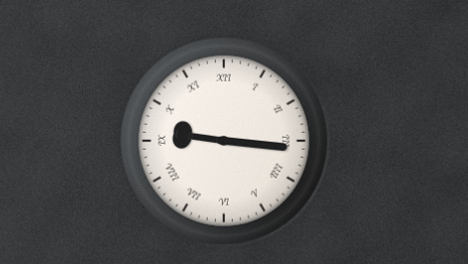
{"hour": 9, "minute": 16}
